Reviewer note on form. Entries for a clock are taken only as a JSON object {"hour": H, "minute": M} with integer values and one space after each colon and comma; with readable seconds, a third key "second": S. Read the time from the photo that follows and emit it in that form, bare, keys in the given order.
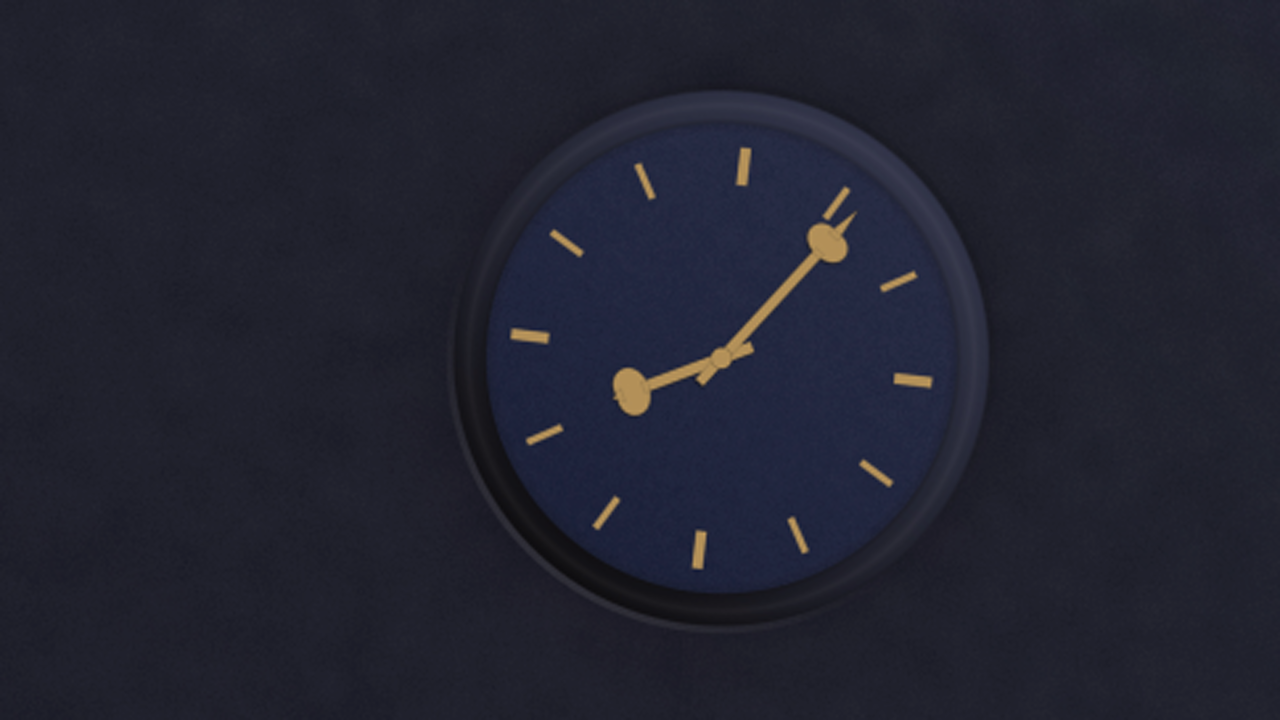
{"hour": 8, "minute": 6}
